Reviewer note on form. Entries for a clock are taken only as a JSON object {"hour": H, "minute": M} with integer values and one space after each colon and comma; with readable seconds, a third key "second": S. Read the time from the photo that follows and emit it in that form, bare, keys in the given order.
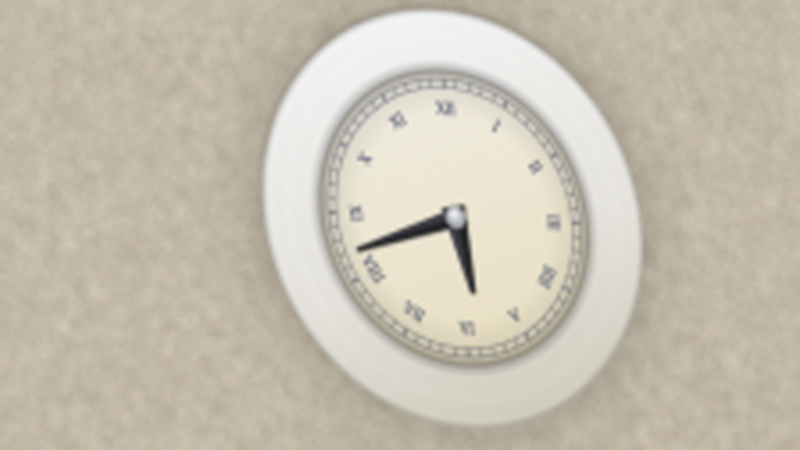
{"hour": 5, "minute": 42}
